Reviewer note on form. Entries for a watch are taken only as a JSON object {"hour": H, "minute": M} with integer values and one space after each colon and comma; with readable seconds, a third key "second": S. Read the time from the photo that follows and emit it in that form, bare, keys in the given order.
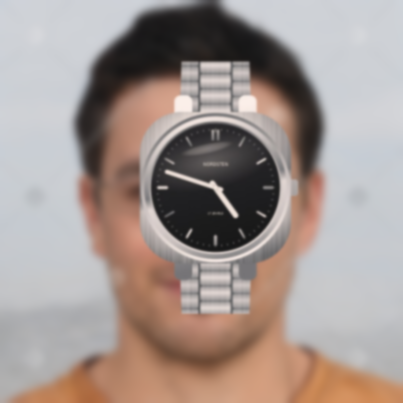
{"hour": 4, "minute": 48}
